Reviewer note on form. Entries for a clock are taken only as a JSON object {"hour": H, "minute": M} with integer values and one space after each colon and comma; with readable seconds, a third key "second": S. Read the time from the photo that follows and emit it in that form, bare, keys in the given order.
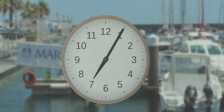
{"hour": 7, "minute": 5}
